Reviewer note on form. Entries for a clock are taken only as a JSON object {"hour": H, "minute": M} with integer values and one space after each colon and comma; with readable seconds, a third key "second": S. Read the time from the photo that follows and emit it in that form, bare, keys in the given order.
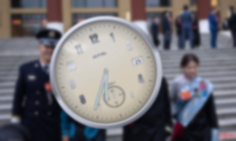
{"hour": 6, "minute": 36}
